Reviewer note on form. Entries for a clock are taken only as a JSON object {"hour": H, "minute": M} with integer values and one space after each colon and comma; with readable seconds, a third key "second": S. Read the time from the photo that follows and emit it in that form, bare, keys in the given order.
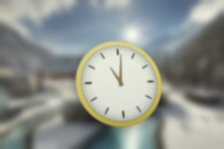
{"hour": 11, "minute": 1}
